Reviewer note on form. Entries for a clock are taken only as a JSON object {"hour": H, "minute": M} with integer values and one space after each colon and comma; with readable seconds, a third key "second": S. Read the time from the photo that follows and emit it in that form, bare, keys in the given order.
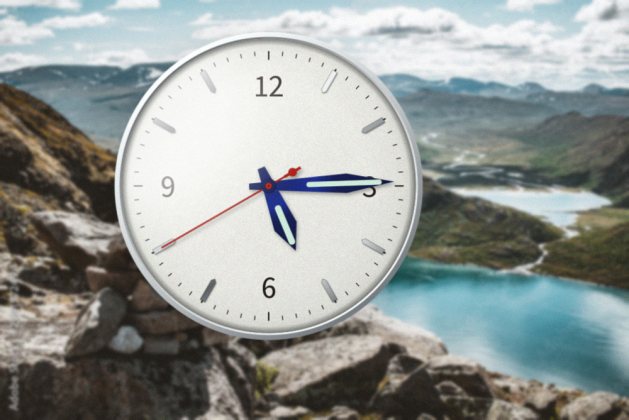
{"hour": 5, "minute": 14, "second": 40}
